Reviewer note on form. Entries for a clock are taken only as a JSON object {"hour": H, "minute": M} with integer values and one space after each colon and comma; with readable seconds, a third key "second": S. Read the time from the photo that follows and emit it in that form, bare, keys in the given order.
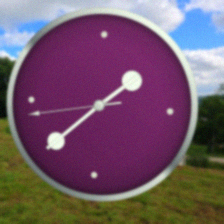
{"hour": 1, "minute": 37, "second": 43}
